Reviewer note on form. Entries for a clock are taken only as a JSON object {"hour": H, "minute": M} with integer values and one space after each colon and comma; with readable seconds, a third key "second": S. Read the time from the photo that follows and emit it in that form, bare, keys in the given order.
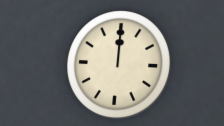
{"hour": 12, "minute": 0}
